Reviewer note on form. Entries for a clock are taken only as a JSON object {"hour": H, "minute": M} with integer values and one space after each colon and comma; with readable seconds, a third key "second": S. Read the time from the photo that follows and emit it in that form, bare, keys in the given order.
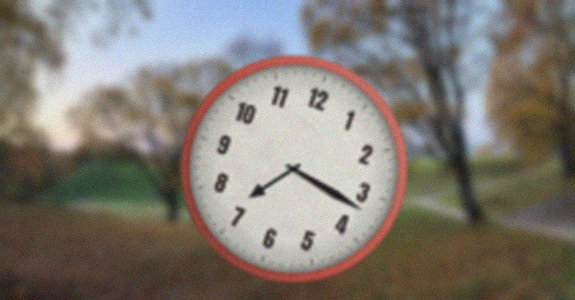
{"hour": 7, "minute": 17}
